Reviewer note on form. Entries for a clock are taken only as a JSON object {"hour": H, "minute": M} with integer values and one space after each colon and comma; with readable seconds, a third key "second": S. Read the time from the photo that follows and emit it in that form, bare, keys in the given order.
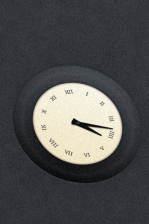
{"hour": 4, "minute": 18}
